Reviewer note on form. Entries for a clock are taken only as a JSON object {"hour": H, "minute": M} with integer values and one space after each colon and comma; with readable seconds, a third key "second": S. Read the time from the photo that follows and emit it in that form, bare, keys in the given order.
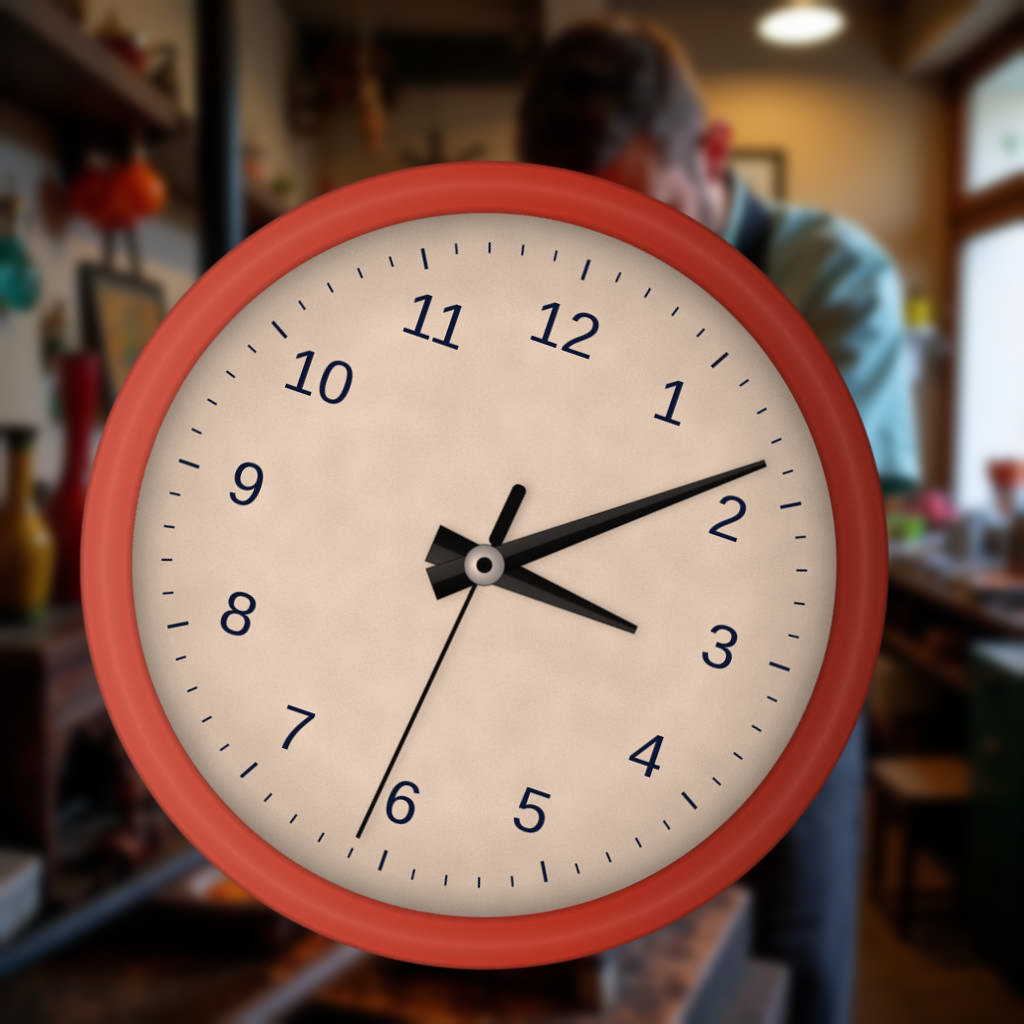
{"hour": 3, "minute": 8, "second": 31}
